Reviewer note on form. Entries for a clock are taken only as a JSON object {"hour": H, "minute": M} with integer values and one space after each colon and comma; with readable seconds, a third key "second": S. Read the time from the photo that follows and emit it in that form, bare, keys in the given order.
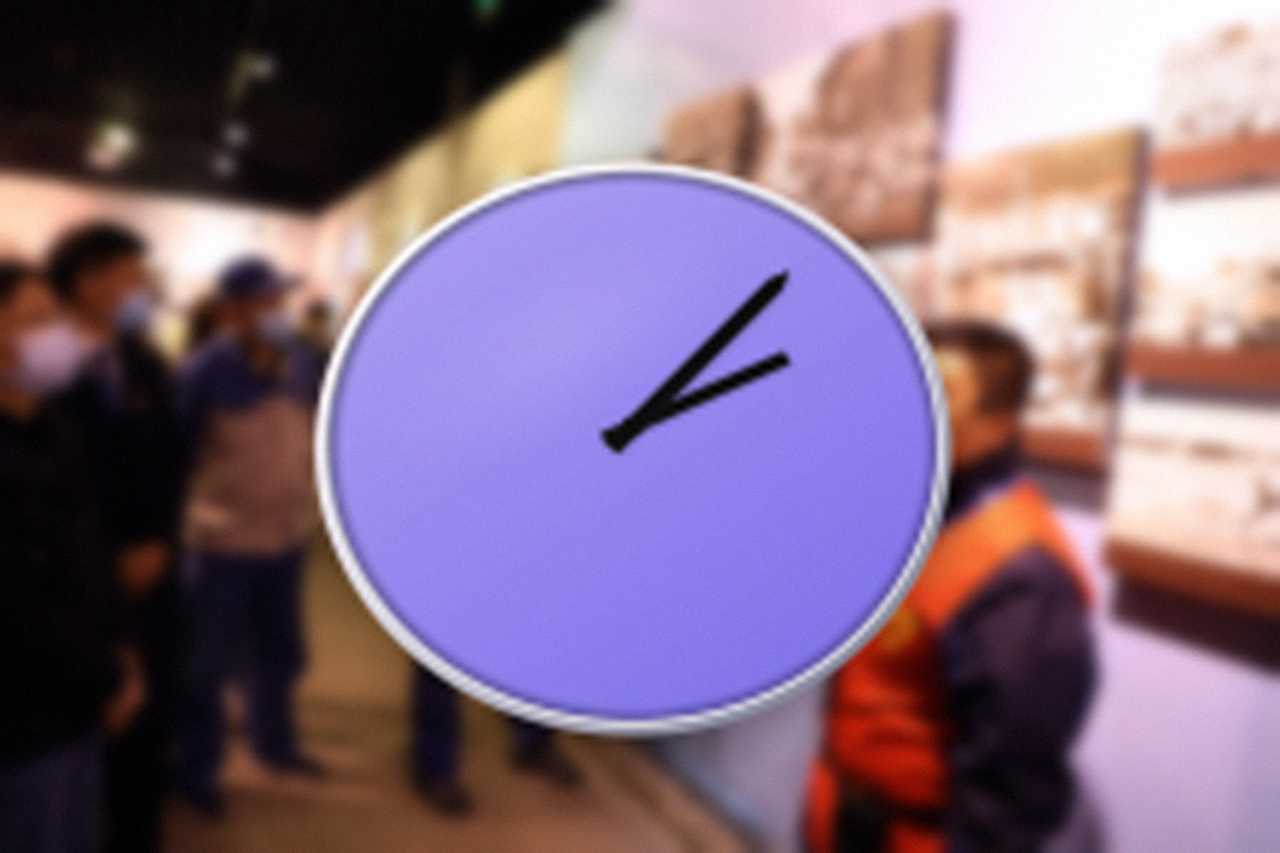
{"hour": 2, "minute": 7}
